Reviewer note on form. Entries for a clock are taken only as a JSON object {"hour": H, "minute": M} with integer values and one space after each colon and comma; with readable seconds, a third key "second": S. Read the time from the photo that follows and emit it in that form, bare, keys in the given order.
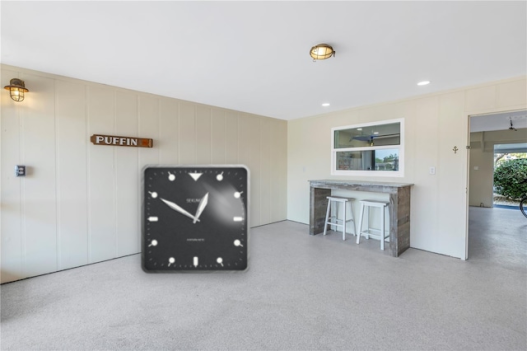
{"hour": 12, "minute": 50}
